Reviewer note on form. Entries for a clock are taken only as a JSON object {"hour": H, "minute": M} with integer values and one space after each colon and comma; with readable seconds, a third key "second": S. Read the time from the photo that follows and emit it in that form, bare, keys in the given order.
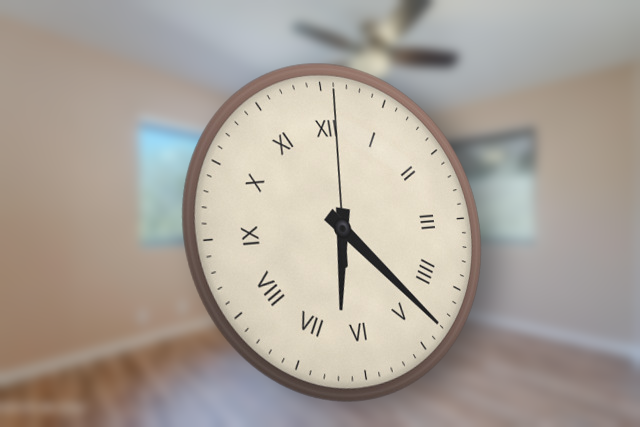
{"hour": 6, "minute": 23, "second": 1}
